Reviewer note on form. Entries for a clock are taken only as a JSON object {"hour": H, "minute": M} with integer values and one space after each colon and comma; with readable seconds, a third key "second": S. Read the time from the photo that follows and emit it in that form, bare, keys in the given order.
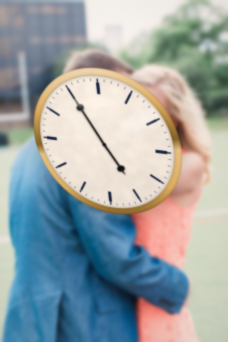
{"hour": 4, "minute": 55}
